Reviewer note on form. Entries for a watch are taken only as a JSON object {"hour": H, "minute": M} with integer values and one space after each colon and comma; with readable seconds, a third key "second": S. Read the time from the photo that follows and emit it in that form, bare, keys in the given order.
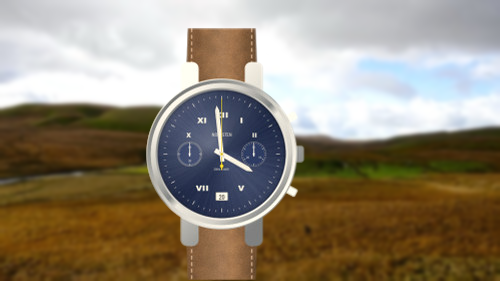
{"hour": 3, "minute": 59}
